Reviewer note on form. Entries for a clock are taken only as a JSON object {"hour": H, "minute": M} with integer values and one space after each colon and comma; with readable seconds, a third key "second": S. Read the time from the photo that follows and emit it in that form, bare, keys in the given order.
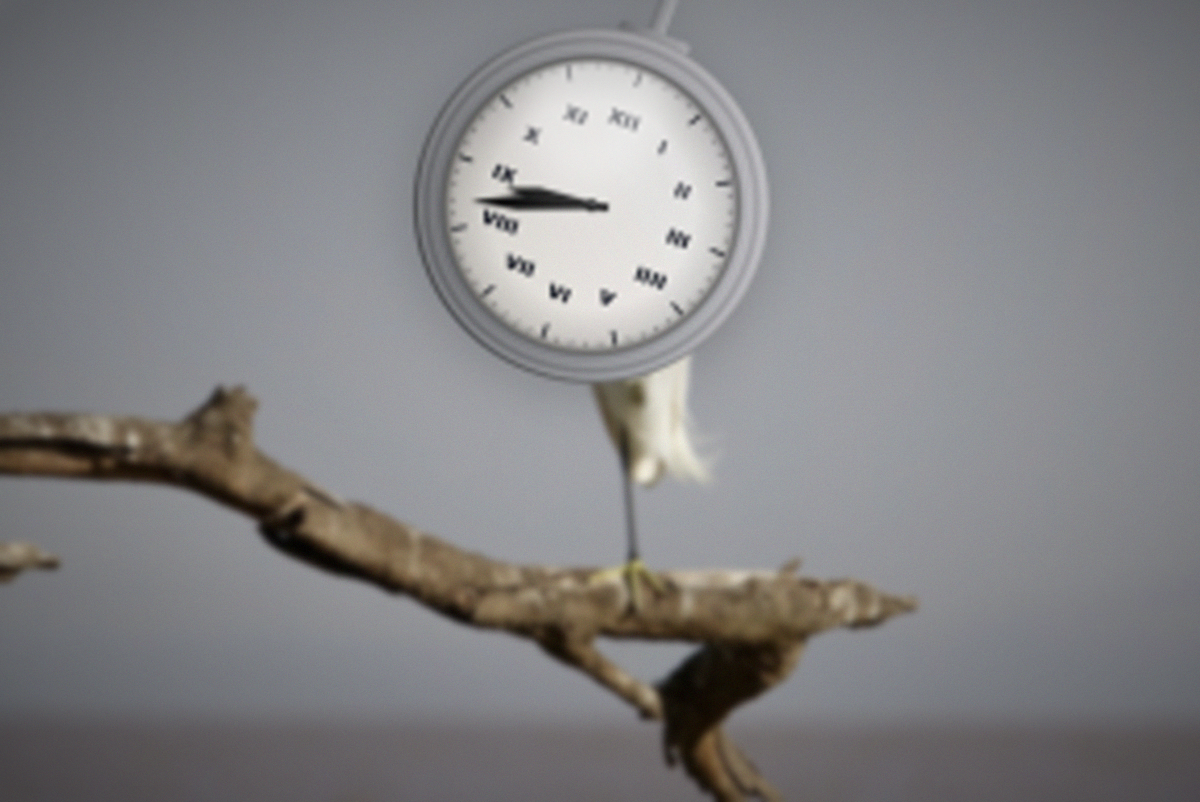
{"hour": 8, "minute": 42}
